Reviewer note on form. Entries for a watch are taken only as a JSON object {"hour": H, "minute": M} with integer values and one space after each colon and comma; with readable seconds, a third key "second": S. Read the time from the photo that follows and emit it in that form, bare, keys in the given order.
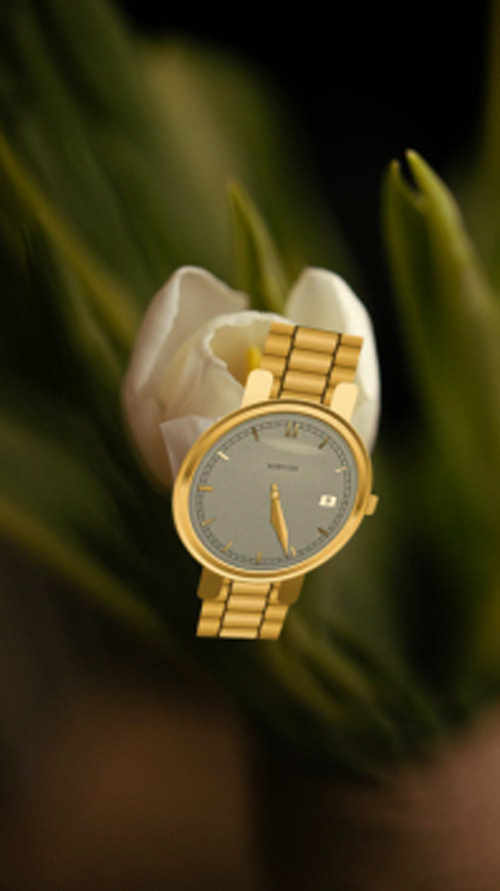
{"hour": 5, "minute": 26}
